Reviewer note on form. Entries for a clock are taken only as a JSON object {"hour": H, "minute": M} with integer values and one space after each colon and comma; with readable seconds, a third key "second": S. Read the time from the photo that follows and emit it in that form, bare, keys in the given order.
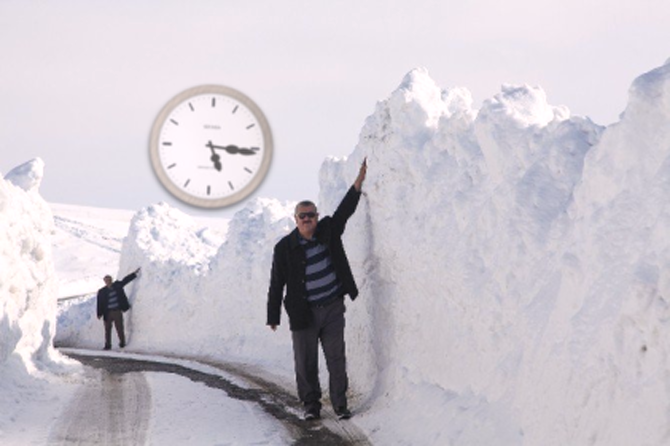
{"hour": 5, "minute": 16}
